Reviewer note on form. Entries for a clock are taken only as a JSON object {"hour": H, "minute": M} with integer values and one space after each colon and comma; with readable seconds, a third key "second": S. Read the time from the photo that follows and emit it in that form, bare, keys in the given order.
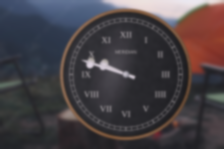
{"hour": 9, "minute": 48}
